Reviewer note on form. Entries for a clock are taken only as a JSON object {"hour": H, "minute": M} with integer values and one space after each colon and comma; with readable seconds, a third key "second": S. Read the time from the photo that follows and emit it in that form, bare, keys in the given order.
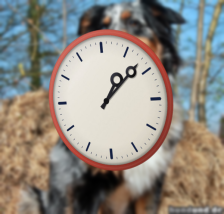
{"hour": 1, "minute": 8}
